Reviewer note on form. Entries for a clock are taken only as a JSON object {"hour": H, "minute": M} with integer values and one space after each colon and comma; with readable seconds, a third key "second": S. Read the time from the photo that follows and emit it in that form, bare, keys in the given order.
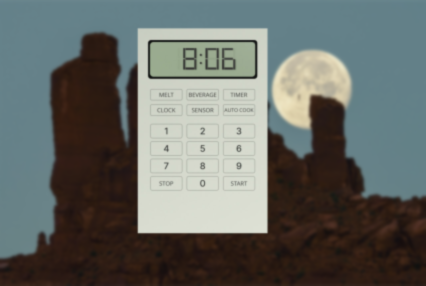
{"hour": 8, "minute": 6}
